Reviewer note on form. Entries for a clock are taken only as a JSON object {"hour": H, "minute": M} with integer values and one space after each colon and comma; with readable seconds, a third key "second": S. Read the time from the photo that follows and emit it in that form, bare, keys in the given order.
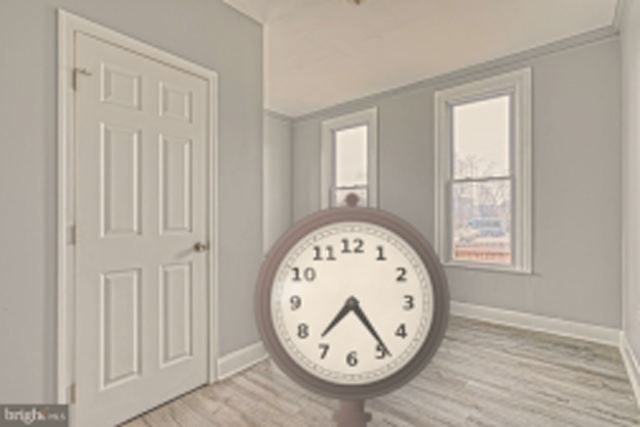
{"hour": 7, "minute": 24}
